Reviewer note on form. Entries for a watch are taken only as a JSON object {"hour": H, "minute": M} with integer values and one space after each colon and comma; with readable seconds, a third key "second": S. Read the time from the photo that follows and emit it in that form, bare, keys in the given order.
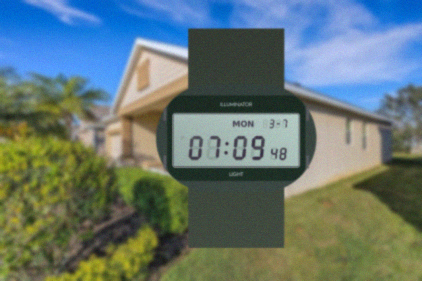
{"hour": 7, "minute": 9, "second": 48}
